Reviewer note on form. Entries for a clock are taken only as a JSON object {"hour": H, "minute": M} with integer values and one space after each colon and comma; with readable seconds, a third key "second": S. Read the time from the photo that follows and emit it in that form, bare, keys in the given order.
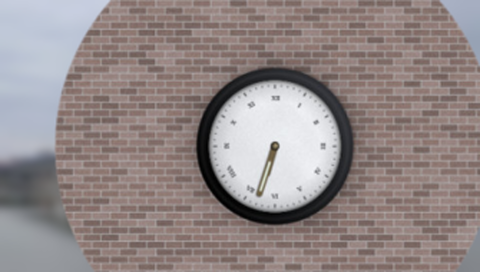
{"hour": 6, "minute": 33}
